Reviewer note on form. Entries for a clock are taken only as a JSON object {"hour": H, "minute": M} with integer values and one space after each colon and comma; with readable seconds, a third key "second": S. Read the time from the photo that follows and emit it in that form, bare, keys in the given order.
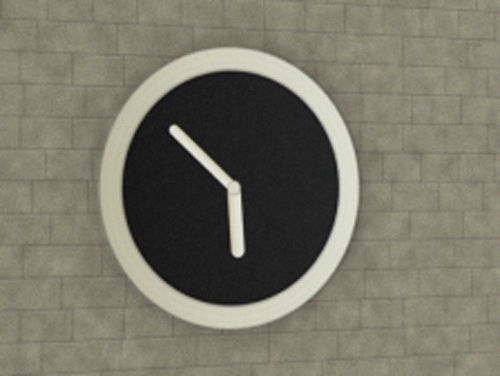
{"hour": 5, "minute": 52}
